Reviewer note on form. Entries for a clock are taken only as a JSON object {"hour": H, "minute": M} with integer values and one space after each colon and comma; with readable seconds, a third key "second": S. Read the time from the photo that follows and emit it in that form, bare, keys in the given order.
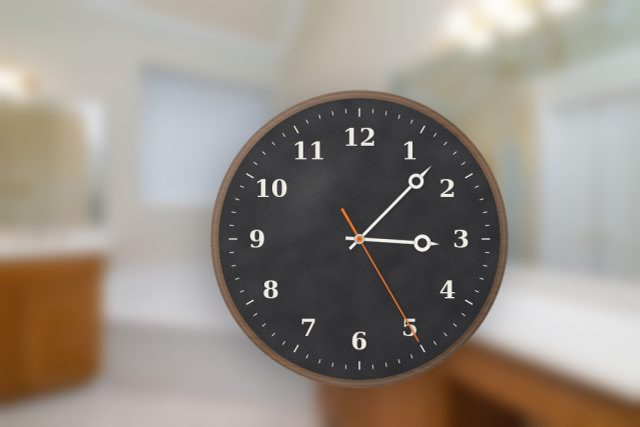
{"hour": 3, "minute": 7, "second": 25}
